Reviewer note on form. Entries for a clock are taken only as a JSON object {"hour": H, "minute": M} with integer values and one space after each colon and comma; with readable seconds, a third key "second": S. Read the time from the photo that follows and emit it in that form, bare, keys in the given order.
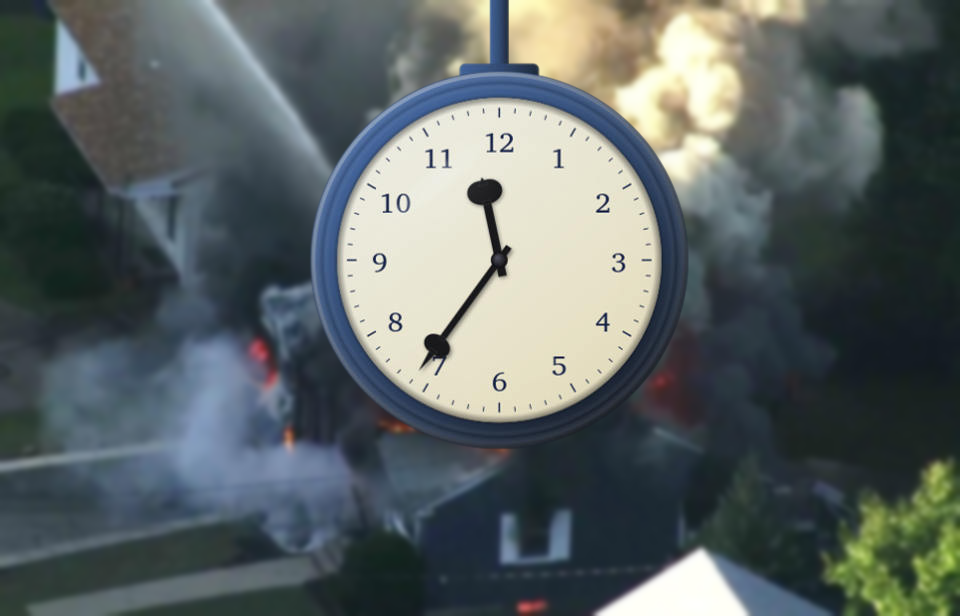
{"hour": 11, "minute": 36}
